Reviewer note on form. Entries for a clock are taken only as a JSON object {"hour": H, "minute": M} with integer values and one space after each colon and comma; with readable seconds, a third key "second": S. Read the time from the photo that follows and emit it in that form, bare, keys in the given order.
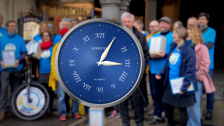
{"hour": 3, "minute": 5}
